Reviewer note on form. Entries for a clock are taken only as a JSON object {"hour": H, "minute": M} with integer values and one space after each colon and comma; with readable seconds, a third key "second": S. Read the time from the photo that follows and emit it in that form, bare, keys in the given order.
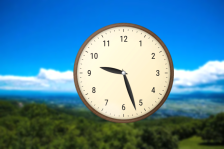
{"hour": 9, "minute": 27}
